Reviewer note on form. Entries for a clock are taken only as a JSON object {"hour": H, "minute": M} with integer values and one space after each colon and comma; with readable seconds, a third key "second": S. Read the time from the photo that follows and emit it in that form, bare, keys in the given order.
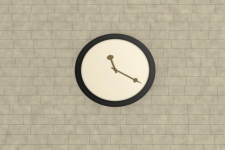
{"hour": 11, "minute": 20}
